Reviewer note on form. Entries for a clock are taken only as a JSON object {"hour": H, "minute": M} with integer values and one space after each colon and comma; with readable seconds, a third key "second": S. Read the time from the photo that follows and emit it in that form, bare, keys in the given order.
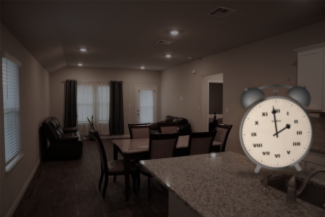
{"hour": 1, "minute": 59}
